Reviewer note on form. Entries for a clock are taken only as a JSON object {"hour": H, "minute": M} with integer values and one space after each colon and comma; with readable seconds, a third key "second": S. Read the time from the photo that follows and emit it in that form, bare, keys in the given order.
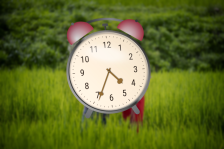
{"hour": 4, "minute": 34}
